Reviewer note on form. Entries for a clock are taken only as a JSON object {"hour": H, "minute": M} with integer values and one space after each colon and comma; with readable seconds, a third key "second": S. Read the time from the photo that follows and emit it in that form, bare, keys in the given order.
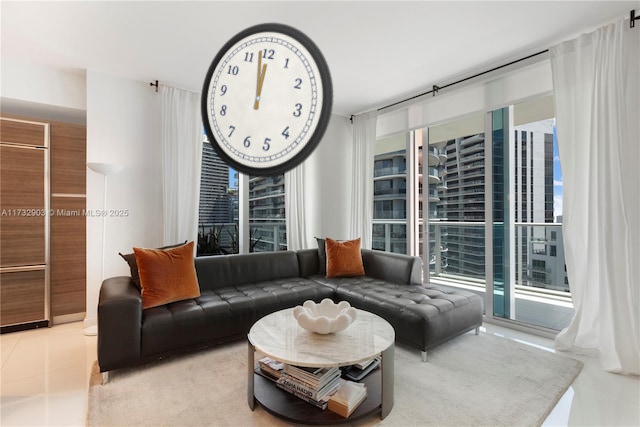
{"hour": 11, "minute": 58}
